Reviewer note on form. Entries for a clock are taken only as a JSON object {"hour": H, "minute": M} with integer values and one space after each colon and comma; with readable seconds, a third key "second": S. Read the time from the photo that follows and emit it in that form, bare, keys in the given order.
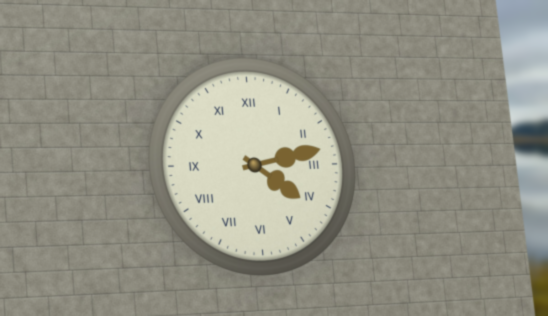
{"hour": 4, "minute": 13}
